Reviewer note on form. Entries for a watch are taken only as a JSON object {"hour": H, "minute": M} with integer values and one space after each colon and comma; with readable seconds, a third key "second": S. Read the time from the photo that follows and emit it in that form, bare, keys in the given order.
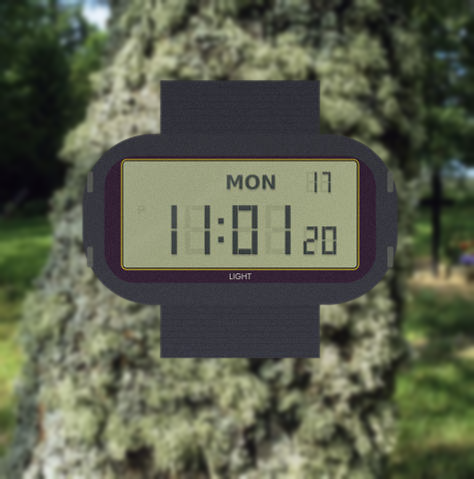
{"hour": 11, "minute": 1, "second": 20}
